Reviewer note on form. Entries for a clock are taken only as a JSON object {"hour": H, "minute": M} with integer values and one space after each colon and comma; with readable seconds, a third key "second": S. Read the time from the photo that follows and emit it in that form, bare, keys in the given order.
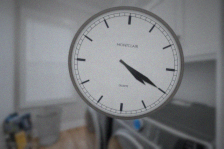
{"hour": 4, "minute": 20}
